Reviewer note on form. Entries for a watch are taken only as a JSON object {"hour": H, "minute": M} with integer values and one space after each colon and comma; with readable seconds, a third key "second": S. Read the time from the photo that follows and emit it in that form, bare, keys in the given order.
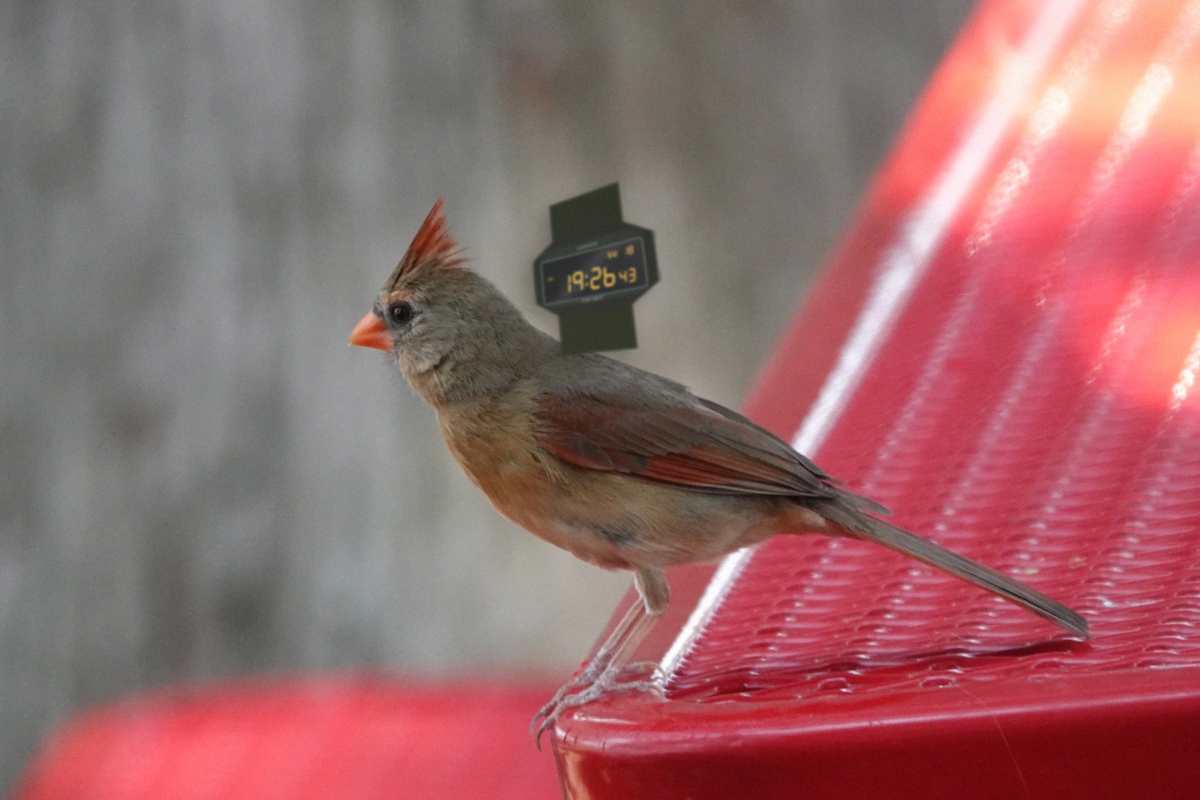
{"hour": 19, "minute": 26}
